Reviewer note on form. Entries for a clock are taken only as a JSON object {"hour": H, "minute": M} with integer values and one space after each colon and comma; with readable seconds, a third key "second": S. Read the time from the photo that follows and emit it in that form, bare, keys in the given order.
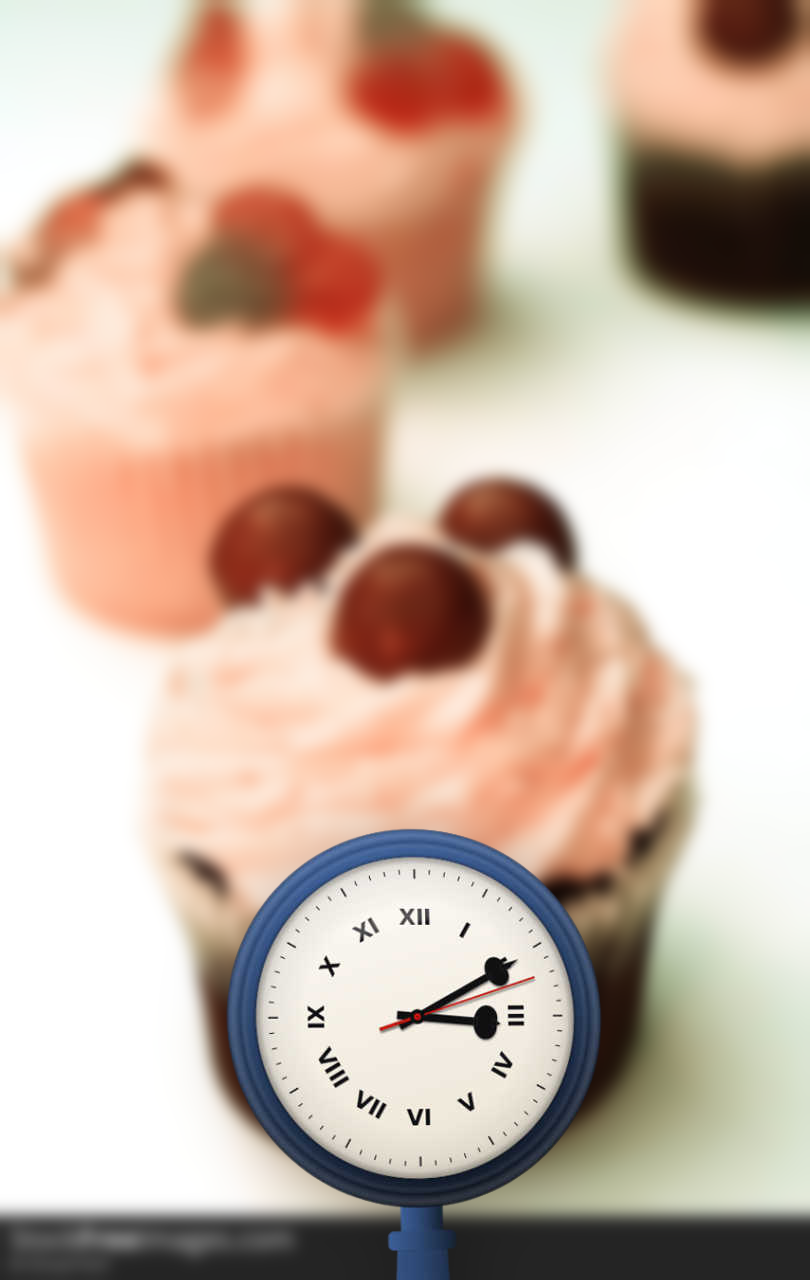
{"hour": 3, "minute": 10, "second": 12}
